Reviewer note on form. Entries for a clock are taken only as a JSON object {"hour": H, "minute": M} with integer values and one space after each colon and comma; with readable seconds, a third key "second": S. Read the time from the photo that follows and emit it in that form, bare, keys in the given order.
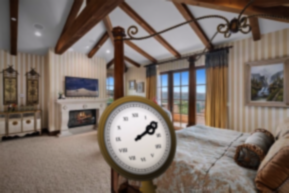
{"hour": 2, "minute": 10}
